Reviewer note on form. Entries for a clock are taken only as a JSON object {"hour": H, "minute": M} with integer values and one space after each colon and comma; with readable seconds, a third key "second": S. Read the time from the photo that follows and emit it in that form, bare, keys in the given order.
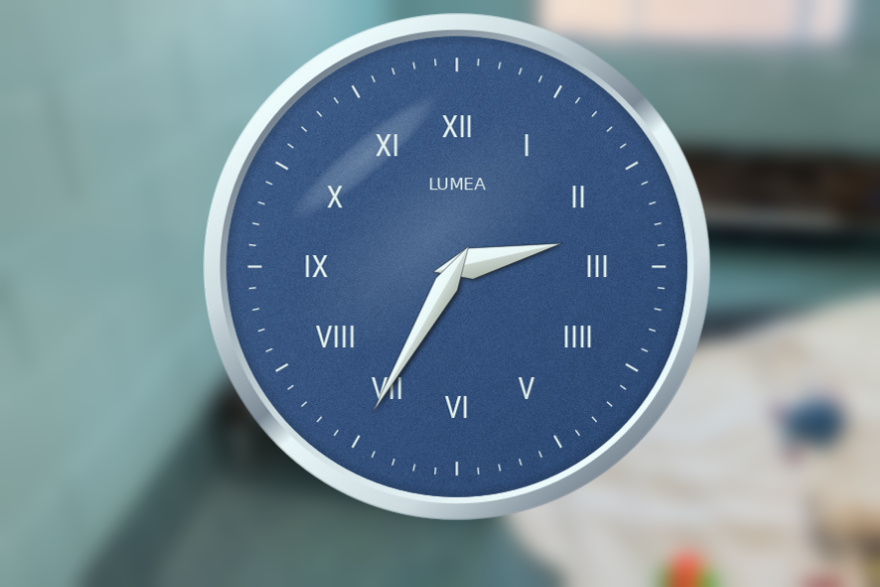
{"hour": 2, "minute": 35}
